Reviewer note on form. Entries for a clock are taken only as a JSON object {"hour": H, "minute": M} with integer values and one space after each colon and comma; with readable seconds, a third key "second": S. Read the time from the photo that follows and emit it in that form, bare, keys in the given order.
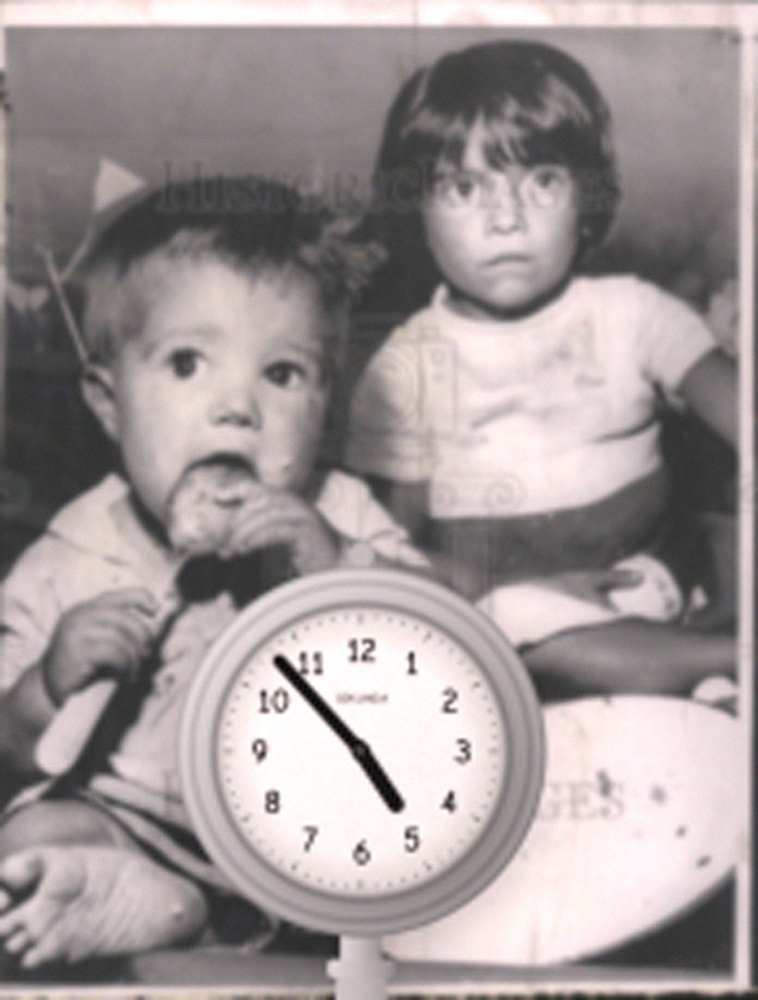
{"hour": 4, "minute": 53}
